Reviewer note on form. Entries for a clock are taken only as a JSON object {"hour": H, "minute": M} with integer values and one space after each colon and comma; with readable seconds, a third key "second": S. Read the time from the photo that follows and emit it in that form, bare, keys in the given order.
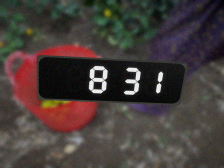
{"hour": 8, "minute": 31}
